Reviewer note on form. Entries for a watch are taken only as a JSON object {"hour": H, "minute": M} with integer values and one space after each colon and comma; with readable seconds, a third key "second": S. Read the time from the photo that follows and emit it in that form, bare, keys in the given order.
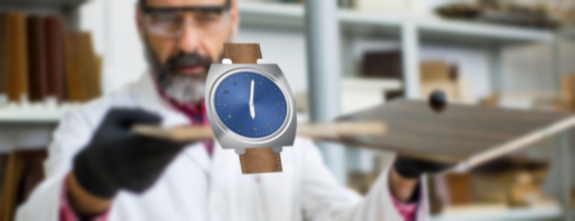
{"hour": 6, "minute": 2}
